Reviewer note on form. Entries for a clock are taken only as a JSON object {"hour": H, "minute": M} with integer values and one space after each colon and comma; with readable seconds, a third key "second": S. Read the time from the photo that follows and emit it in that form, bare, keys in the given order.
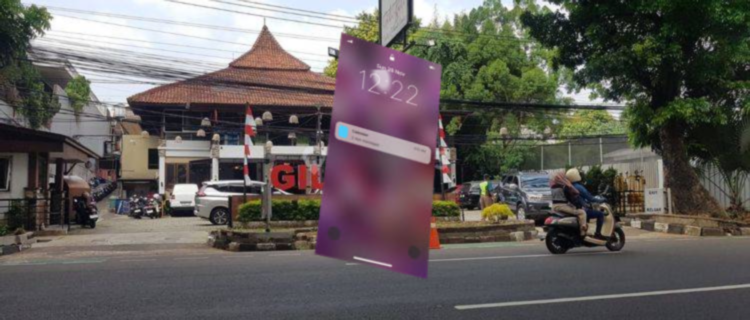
{"hour": 12, "minute": 22}
